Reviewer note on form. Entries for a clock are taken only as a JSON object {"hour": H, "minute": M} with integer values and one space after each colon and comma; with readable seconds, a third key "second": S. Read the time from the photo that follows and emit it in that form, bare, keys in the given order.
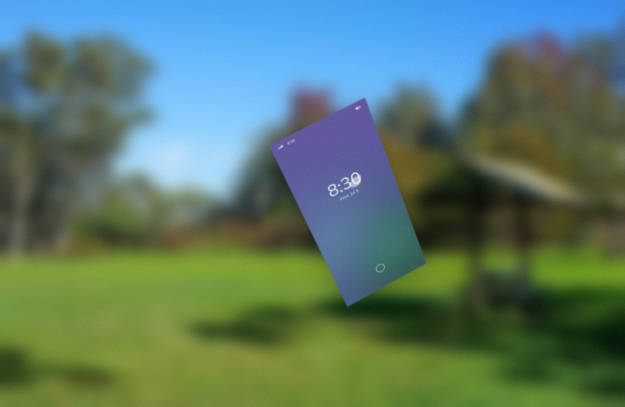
{"hour": 8, "minute": 30}
